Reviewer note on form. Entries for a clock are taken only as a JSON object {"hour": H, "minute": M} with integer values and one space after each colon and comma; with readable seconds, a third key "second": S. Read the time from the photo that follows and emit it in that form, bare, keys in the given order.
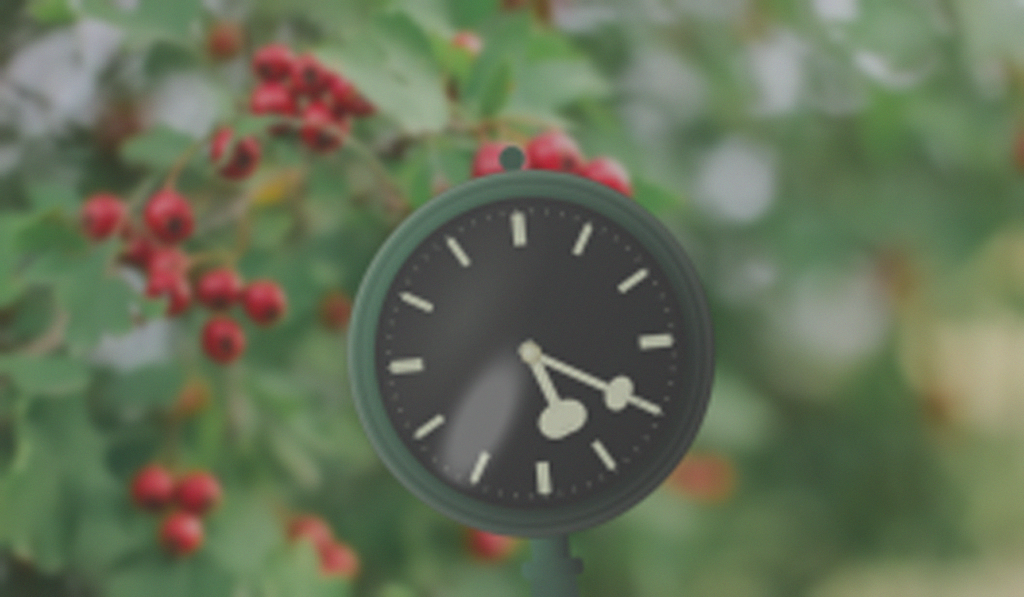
{"hour": 5, "minute": 20}
